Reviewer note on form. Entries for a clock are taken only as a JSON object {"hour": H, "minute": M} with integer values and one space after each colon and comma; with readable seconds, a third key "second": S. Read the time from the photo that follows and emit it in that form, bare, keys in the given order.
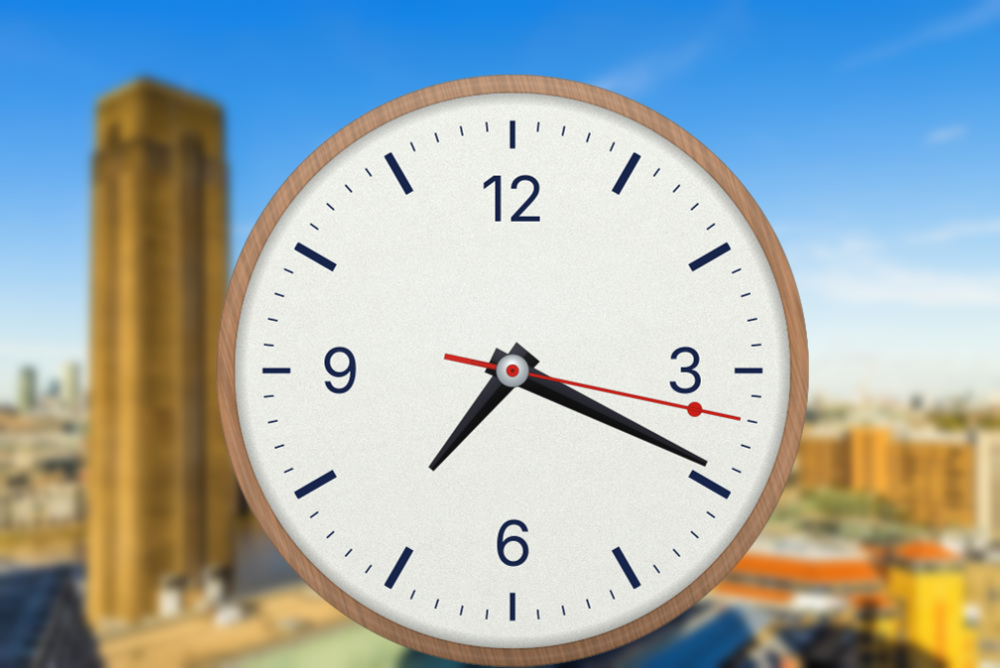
{"hour": 7, "minute": 19, "second": 17}
